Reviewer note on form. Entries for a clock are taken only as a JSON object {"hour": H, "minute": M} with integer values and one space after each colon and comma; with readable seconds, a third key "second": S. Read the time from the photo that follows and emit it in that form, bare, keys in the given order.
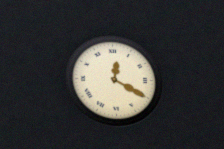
{"hour": 12, "minute": 20}
